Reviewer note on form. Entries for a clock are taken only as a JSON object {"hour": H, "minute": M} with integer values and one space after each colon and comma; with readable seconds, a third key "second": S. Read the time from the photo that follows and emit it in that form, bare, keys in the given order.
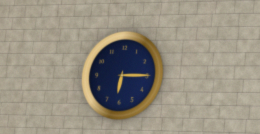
{"hour": 6, "minute": 15}
